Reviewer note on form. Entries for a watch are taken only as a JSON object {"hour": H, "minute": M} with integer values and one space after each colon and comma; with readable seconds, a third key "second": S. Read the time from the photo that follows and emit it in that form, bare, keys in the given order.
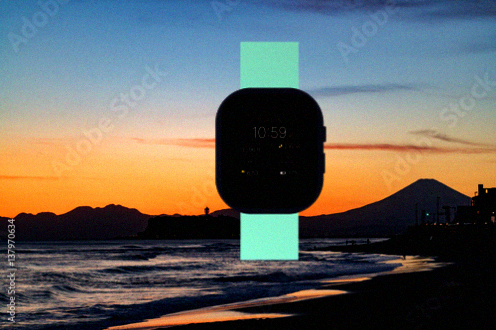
{"hour": 10, "minute": 59}
